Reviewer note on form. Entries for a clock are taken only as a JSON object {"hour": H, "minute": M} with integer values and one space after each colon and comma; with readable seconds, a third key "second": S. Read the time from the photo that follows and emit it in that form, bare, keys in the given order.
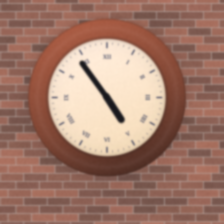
{"hour": 4, "minute": 54}
